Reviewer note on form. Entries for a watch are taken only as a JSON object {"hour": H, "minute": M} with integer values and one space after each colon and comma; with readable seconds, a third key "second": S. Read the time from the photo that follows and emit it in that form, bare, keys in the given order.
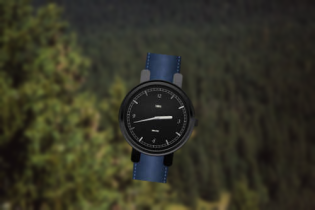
{"hour": 2, "minute": 42}
